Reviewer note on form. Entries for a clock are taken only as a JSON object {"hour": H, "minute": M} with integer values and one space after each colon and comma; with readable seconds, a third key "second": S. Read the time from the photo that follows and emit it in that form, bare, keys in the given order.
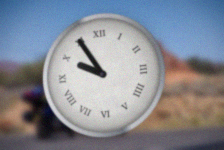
{"hour": 9, "minute": 55}
